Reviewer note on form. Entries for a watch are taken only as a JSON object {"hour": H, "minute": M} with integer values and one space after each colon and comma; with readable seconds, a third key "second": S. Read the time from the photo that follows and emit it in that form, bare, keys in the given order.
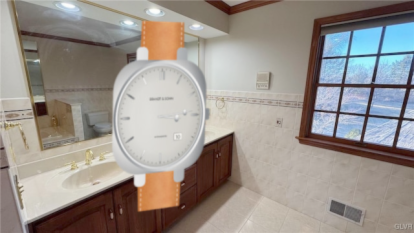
{"hour": 3, "minute": 14}
